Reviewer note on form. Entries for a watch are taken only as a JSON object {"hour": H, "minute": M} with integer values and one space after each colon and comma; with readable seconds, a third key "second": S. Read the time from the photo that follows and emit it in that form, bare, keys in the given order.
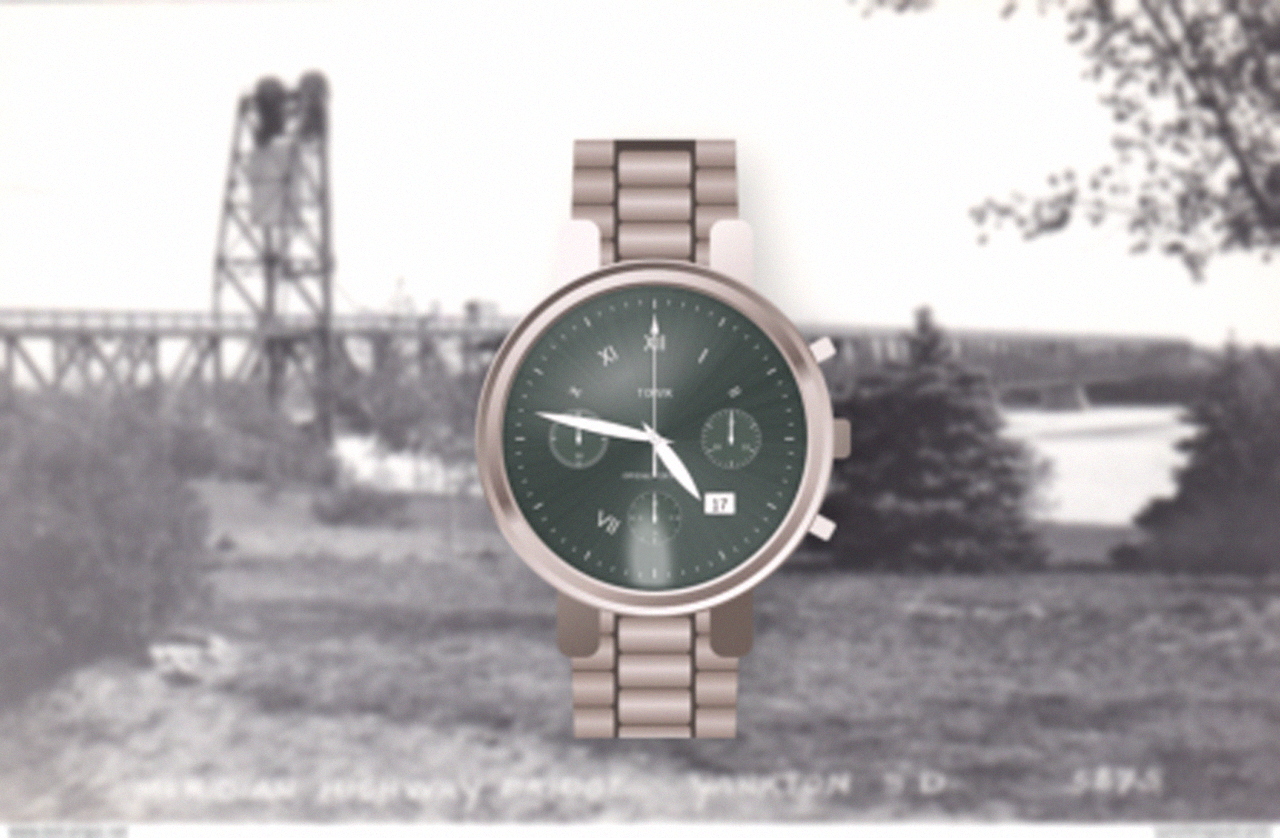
{"hour": 4, "minute": 47}
